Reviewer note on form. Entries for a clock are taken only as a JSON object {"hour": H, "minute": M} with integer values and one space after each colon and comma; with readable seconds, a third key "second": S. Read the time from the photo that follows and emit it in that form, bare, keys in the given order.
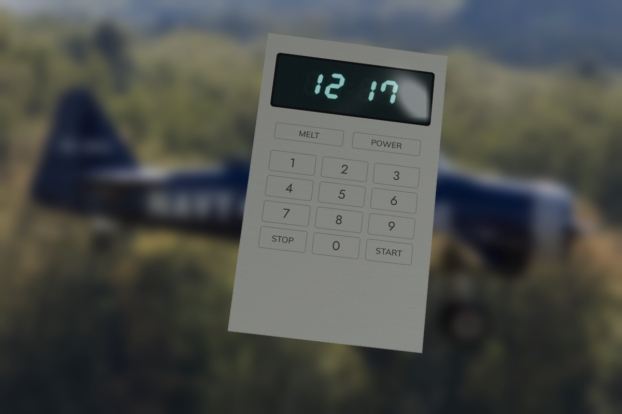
{"hour": 12, "minute": 17}
